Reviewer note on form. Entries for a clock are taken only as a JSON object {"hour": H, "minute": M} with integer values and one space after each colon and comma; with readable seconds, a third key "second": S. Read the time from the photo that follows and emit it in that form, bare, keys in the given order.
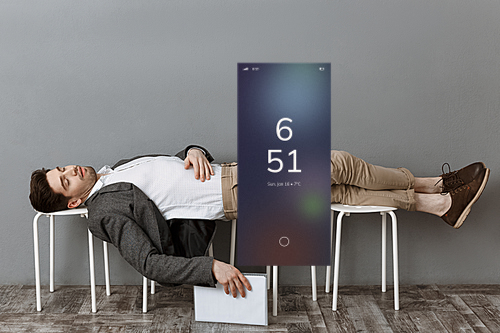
{"hour": 6, "minute": 51}
